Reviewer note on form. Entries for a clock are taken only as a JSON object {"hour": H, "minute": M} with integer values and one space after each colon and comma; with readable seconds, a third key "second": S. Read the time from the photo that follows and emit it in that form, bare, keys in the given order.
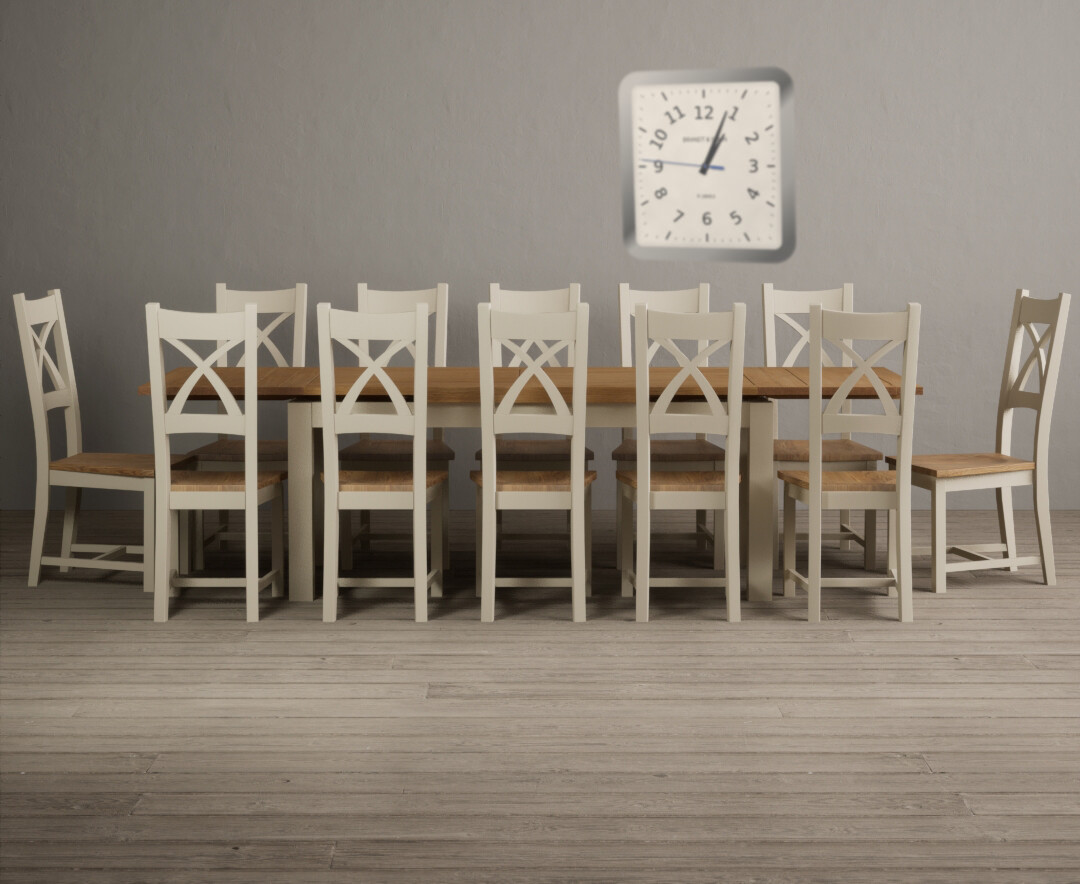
{"hour": 1, "minute": 3, "second": 46}
